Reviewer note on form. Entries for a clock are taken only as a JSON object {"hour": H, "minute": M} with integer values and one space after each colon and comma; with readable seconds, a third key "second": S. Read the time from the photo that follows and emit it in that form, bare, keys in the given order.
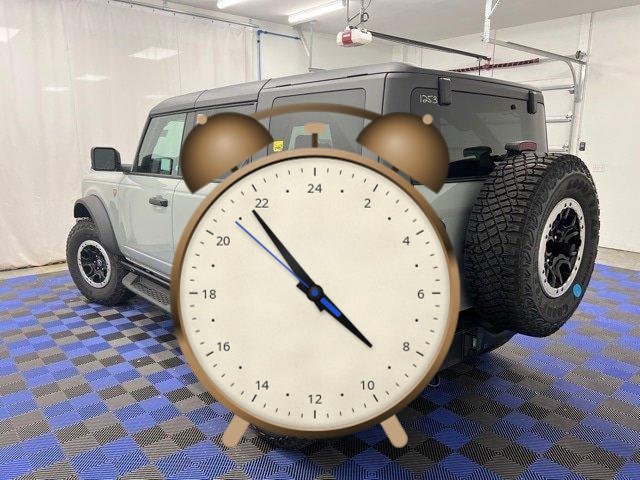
{"hour": 8, "minute": 53, "second": 52}
